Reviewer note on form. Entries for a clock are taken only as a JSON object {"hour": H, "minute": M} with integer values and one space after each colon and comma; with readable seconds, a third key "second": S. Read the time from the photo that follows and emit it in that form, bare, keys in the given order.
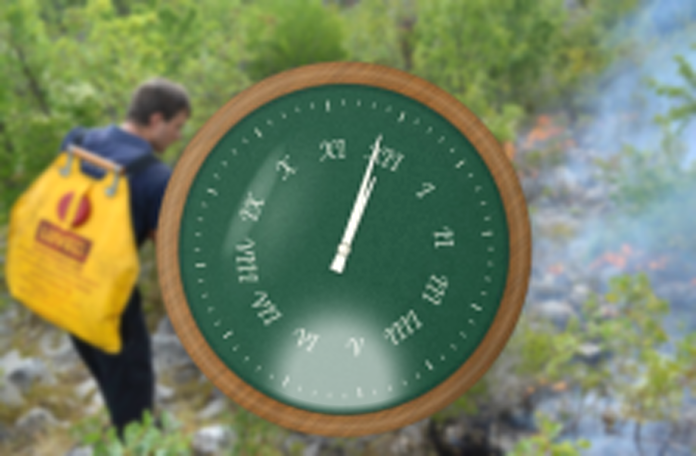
{"hour": 11, "minute": 59}
